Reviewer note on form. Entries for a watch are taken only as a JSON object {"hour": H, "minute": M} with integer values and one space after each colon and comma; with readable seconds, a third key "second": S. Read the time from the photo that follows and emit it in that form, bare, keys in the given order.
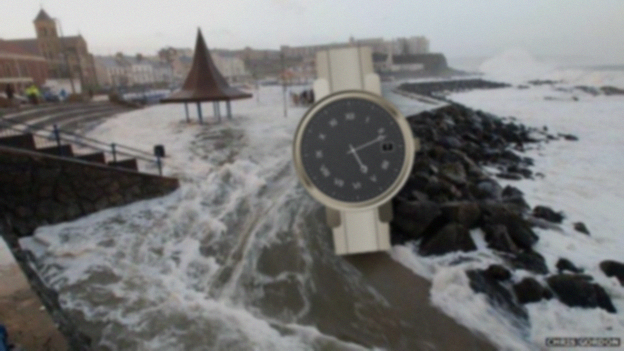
{"hour": 5, "minute": 12}
